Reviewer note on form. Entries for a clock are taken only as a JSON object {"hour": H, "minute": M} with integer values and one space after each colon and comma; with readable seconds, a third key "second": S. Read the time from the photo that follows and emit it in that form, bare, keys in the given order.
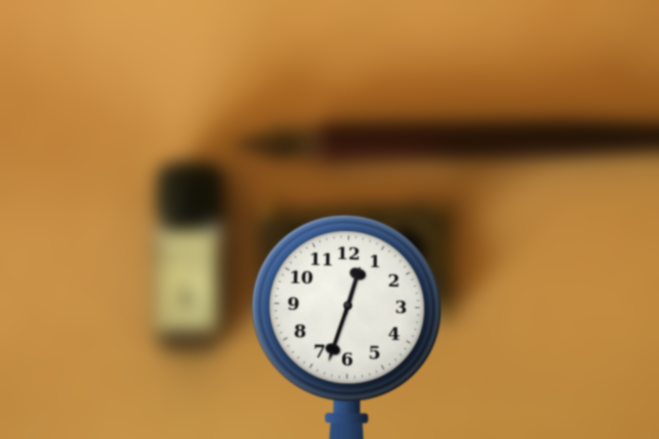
{"hour": 12, "minute": 33}
